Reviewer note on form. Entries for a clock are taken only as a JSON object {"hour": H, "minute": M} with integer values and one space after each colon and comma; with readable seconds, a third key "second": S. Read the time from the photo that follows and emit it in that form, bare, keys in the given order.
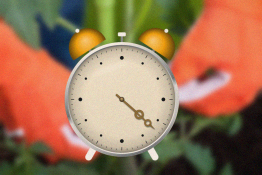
{"hour": 4, "minute": 22}
